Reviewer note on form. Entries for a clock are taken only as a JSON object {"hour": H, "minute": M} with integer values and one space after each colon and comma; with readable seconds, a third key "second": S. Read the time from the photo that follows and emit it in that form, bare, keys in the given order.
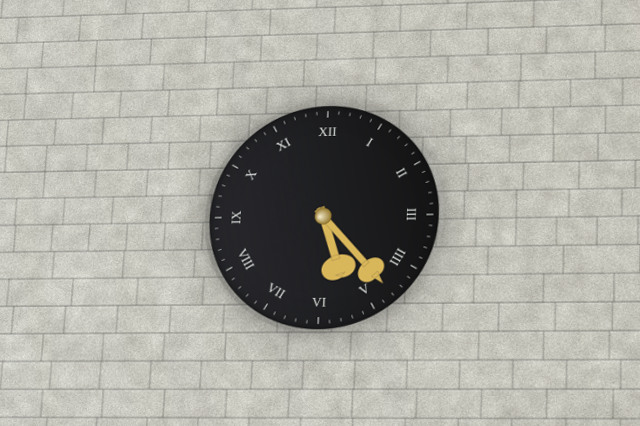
{"hour": 5, "minute": 23}
